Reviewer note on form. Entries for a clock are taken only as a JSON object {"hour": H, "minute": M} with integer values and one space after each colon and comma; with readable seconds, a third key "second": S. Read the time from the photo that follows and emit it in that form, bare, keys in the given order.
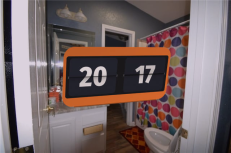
{"hour": 20, "minute": 17}
